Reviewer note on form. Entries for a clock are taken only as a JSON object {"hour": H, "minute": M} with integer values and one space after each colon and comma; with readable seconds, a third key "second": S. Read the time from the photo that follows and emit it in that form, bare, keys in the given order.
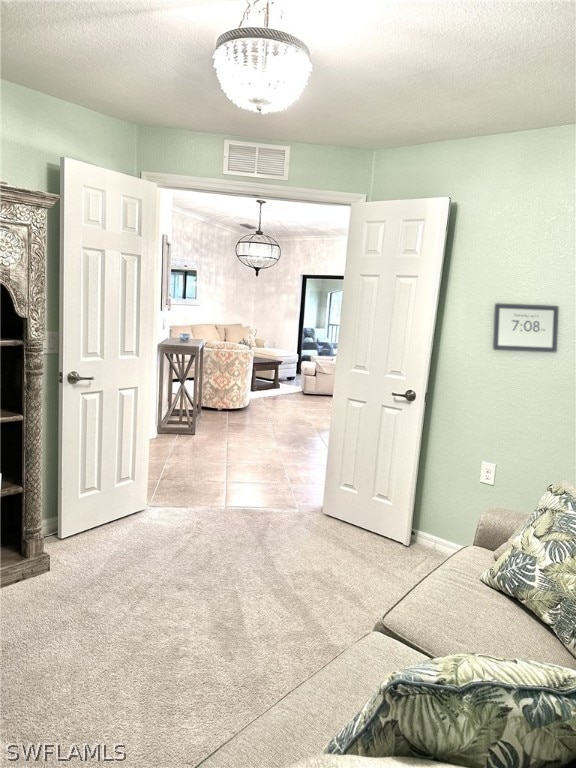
{"hour": 7, "minute": 8}
